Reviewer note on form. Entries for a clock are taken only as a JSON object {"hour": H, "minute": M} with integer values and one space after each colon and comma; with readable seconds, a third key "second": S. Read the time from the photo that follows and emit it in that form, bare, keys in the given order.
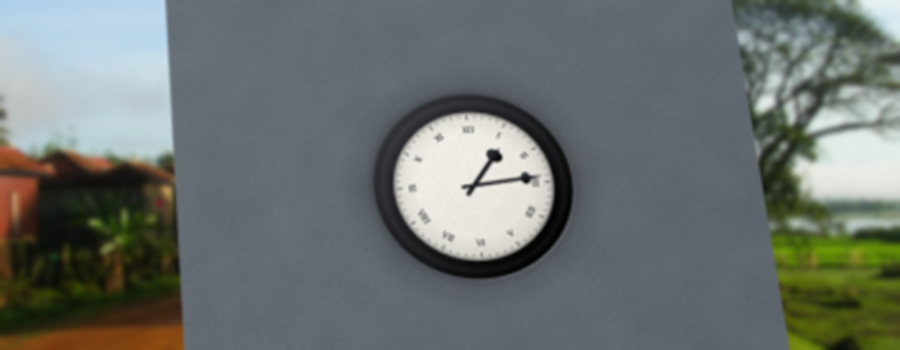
{"hour": 1, "minute": 14}
